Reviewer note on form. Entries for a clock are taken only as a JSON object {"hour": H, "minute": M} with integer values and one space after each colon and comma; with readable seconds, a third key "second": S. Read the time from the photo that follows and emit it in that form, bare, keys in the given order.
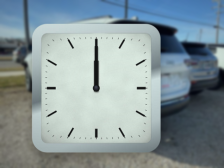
{"hour": 12, "minute": 0}
